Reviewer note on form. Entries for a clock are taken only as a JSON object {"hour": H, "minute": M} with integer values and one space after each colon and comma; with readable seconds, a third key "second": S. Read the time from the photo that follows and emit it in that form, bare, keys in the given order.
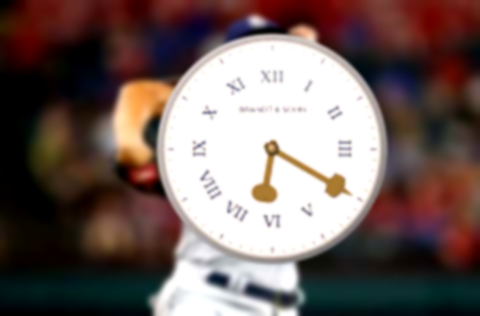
{"hour": 6, "minute": 20}
